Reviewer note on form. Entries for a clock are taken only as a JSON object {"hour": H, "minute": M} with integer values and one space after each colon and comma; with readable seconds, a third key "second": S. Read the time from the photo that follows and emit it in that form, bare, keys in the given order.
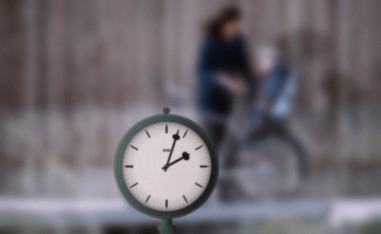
{"hour": 2, "minute": 3}
